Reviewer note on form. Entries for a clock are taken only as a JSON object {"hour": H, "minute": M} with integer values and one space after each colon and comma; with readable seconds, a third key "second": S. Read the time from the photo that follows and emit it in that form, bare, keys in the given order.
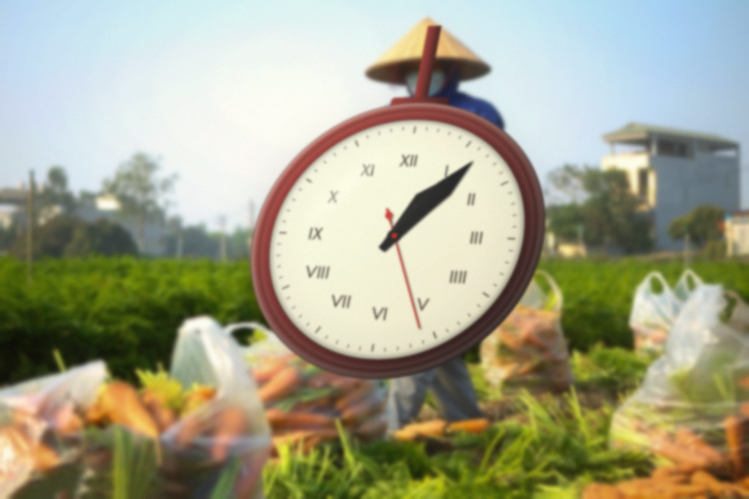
{"hour": 1, "minute": 6, "second": 26}
